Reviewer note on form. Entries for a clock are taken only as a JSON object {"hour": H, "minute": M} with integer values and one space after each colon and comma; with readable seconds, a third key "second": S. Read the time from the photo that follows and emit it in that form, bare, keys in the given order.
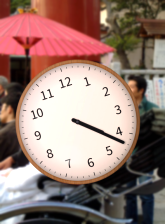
{"hour": 4, "minute": 22}
